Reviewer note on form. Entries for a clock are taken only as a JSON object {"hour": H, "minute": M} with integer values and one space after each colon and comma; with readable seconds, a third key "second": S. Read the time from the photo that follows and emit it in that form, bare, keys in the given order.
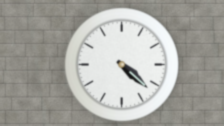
{"hour": 4, "minute": 22}
